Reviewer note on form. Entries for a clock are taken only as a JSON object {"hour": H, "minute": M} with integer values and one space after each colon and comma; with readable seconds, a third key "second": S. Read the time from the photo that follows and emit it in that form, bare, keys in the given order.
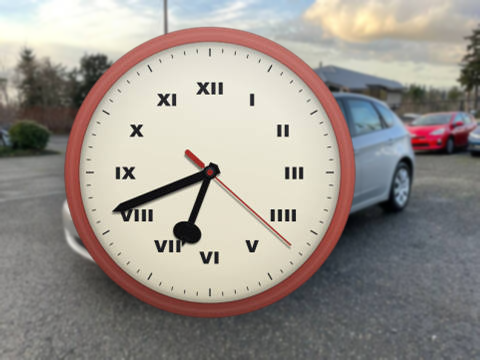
{"hour": 6, "minute": 41, "second": 22}
